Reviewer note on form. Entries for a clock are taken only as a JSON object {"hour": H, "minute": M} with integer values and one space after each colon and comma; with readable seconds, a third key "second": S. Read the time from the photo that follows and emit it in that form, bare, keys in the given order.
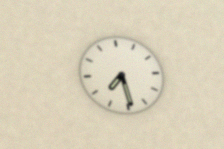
{"hour": 7, "minute": 29}
